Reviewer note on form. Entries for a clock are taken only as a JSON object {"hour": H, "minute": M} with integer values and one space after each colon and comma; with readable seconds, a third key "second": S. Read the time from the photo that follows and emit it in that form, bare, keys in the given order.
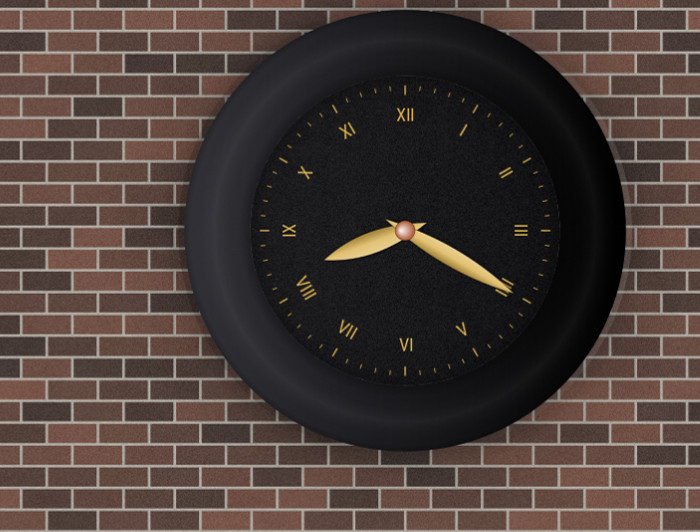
{"hour": 8, "minute": 20}
